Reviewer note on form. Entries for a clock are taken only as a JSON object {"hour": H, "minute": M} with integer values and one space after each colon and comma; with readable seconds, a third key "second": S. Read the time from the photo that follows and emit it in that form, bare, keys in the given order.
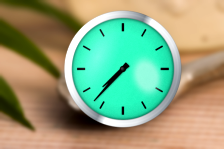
{"hour": 7, "minute": 37}
